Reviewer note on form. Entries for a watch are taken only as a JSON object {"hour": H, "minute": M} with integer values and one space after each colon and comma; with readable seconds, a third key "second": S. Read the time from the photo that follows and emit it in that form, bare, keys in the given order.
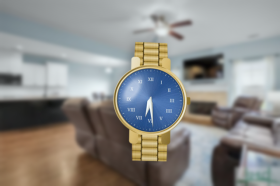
{"hour": 6, "minute": 29}
